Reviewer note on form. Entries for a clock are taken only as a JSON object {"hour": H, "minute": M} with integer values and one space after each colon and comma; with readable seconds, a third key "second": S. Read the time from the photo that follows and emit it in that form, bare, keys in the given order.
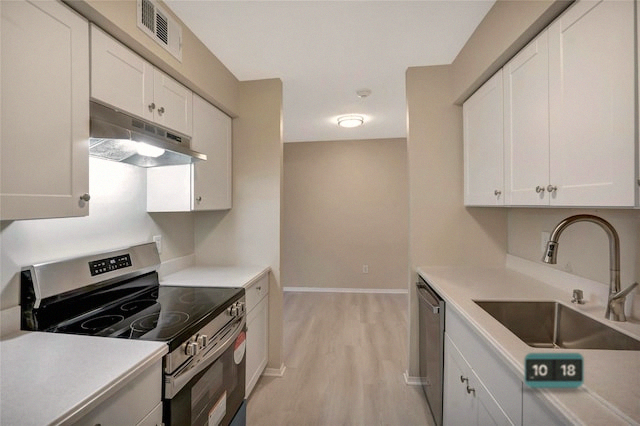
{"hour": 10, "minute": 18}
